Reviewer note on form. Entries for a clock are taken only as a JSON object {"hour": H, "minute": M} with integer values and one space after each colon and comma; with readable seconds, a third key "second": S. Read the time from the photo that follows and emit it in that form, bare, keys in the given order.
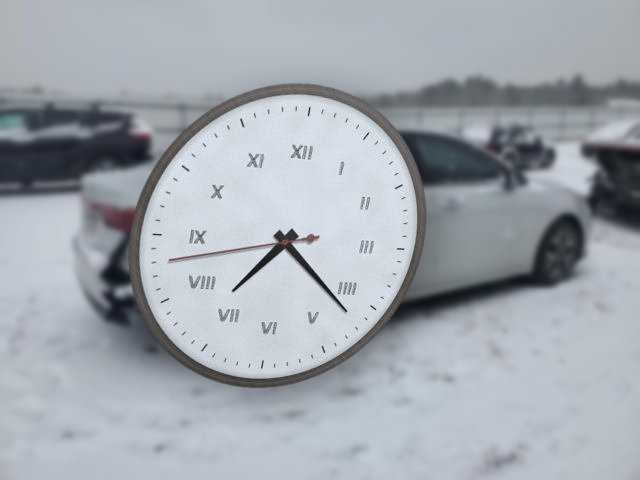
{"hour": 7, "minute": 21, "second": 43}
